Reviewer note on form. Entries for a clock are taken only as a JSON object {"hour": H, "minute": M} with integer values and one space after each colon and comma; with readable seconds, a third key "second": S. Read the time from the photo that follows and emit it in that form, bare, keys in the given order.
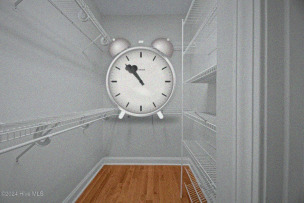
{"hour": 10, "minute": 53}
